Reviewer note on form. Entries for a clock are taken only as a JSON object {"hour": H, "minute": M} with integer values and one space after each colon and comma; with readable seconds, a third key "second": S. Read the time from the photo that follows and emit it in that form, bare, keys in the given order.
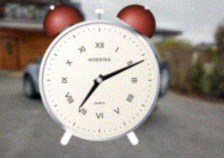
{"hour": 7, "minute": 11}
